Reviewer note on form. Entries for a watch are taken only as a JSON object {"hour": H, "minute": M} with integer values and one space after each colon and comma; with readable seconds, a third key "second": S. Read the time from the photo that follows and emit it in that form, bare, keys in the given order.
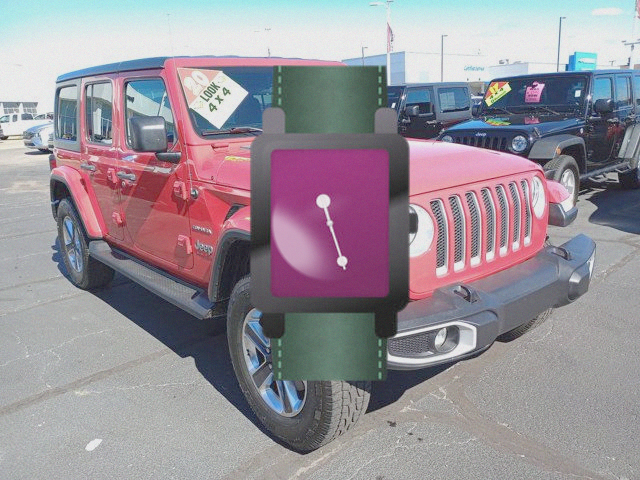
{"hour": 11, "minute": 27}
